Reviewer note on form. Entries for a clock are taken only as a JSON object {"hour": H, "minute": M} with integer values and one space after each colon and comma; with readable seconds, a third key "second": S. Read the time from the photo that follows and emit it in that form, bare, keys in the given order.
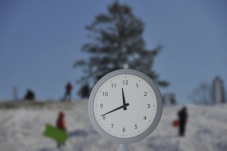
{"hour": 11, "minute": 41}
